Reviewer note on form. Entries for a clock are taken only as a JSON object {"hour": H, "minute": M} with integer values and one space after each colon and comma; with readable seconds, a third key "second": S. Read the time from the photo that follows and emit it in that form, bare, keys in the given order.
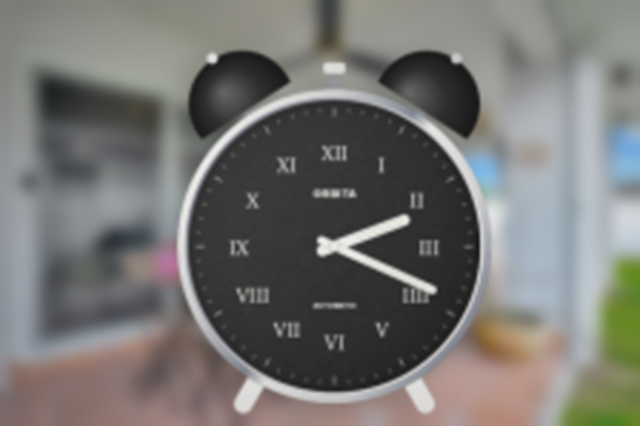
{"hour": 2, "minute": 19}
